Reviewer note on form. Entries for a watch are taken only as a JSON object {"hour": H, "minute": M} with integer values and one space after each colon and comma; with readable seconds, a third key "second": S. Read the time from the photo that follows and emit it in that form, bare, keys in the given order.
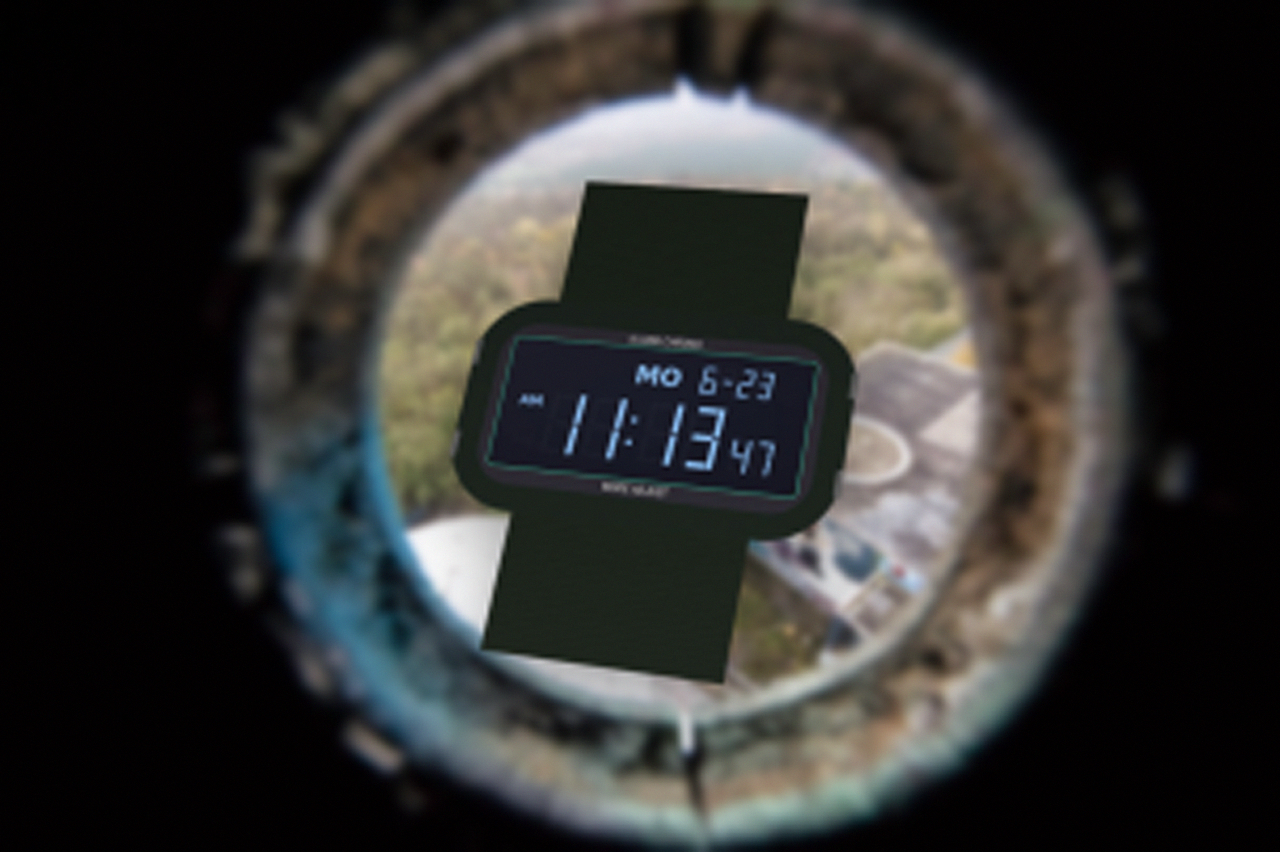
{"hour": 11, "minute": 13, "second": 47}
